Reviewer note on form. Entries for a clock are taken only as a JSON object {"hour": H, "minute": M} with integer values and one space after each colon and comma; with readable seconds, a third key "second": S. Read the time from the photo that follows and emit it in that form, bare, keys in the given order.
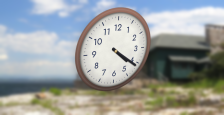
{"hour": 4, "minute": 21}
